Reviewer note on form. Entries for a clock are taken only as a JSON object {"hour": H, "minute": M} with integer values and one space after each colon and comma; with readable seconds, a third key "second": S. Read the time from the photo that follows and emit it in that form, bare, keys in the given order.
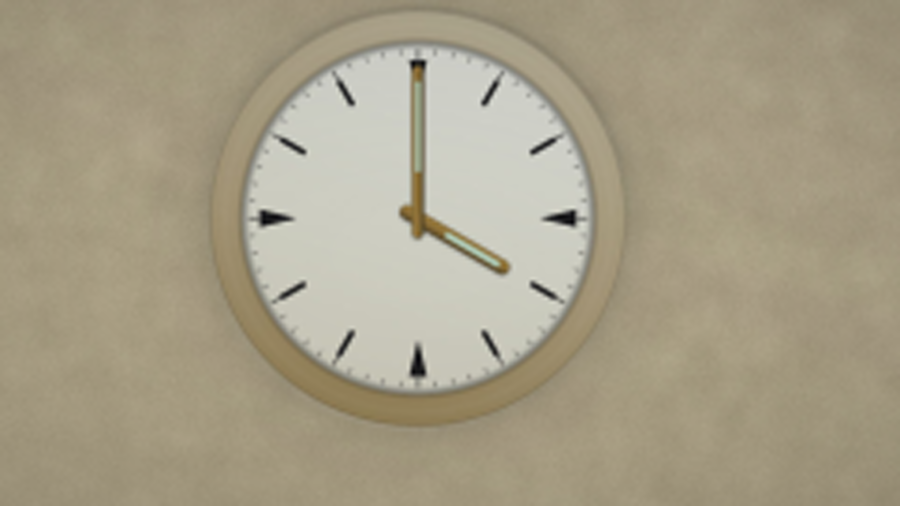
{"hour": 4, "minute": 0}
